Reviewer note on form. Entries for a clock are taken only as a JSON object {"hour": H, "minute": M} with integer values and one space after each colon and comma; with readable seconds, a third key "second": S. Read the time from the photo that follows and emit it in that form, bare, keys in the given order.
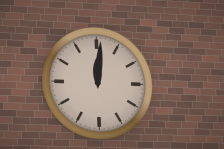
{"hour": 12, "minute": 1}
